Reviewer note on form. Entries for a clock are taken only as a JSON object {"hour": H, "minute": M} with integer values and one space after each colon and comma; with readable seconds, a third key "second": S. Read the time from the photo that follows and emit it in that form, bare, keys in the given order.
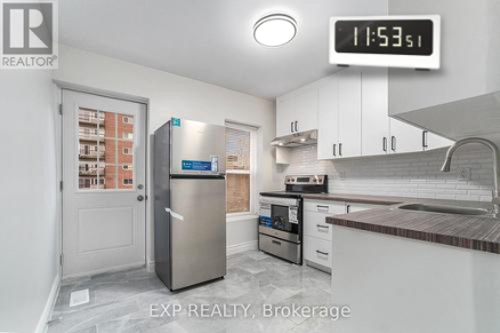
{"hour": 11, "minute": 53, "second": 51}
